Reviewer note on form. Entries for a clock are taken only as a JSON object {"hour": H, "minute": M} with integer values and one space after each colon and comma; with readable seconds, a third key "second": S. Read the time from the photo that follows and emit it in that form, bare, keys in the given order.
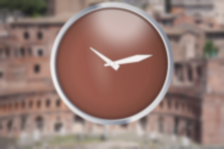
{"hour": 10, "minute": 13}
